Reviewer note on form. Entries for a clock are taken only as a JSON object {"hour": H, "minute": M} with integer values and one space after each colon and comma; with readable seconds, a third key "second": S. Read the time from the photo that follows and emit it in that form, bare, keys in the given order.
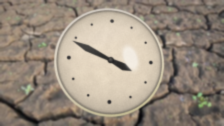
{"hour": 3, "minute": 49}
